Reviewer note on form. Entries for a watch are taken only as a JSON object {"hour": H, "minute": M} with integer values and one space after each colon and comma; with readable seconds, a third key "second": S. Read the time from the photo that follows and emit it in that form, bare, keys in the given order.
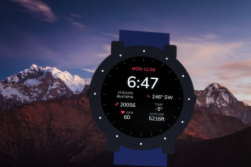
{"hour": 6, "minute": 47}
